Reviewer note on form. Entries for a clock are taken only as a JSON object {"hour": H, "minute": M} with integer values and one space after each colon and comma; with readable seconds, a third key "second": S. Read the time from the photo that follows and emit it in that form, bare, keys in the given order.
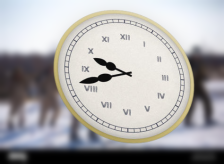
{"hour": 9, "minute": 42}
